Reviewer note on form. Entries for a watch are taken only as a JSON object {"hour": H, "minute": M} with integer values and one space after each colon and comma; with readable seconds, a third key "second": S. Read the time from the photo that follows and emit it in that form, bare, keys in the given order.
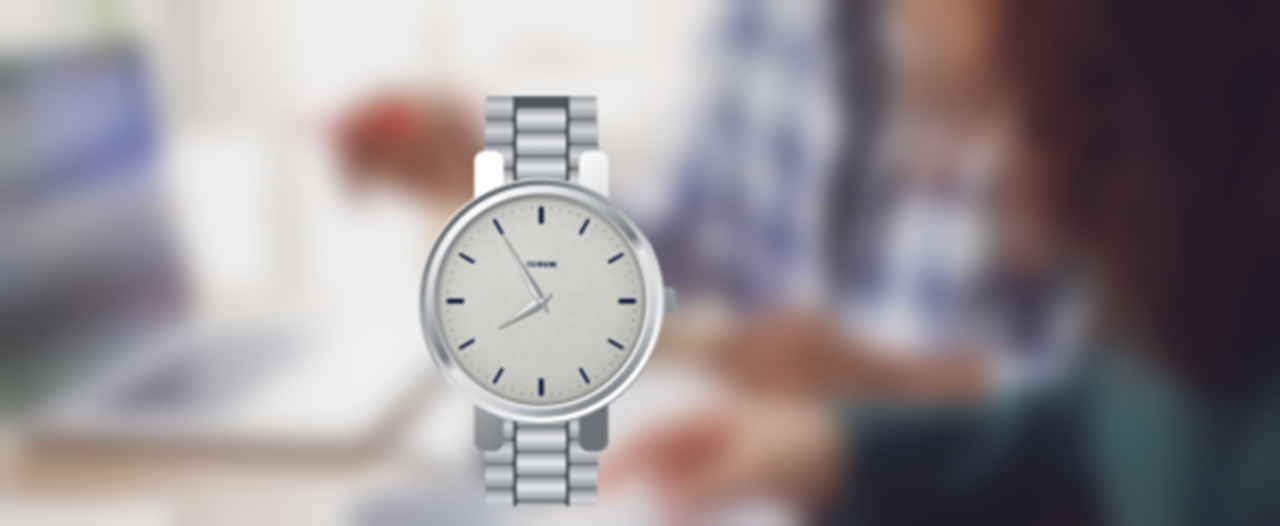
{"hour": 7, "minute": 55}
